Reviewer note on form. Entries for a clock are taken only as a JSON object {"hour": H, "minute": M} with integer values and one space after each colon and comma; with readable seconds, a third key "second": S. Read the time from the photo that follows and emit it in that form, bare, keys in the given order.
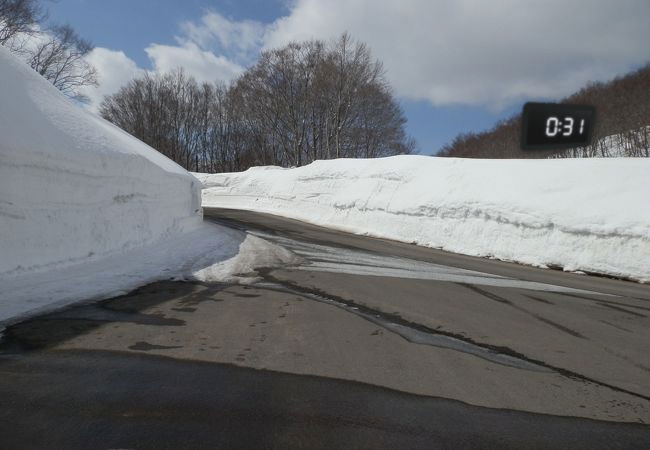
{"hour": 0, "minute": 31}
